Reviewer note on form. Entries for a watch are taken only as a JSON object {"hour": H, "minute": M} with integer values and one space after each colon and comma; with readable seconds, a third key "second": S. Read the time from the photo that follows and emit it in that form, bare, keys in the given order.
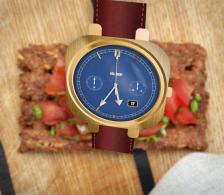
{"hour": 5, "minute": 35}
